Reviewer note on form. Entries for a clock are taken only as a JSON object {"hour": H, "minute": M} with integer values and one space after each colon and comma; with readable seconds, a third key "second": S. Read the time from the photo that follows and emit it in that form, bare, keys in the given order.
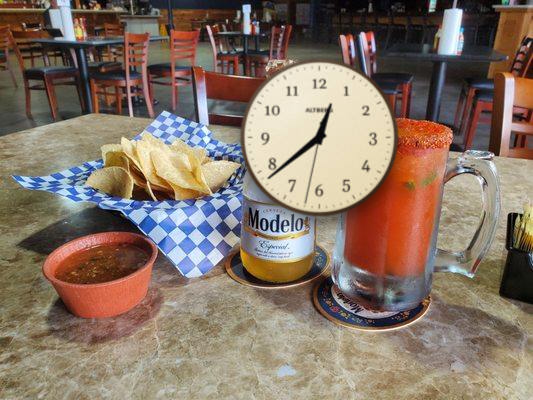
{"hour": 12, "minute": 38, "second": 32}
